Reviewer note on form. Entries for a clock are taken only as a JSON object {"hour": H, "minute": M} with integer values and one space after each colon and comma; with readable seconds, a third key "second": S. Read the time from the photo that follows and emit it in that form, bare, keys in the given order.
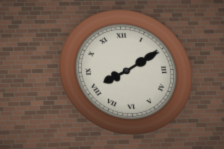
{"hour": 8, "minute": 10}
